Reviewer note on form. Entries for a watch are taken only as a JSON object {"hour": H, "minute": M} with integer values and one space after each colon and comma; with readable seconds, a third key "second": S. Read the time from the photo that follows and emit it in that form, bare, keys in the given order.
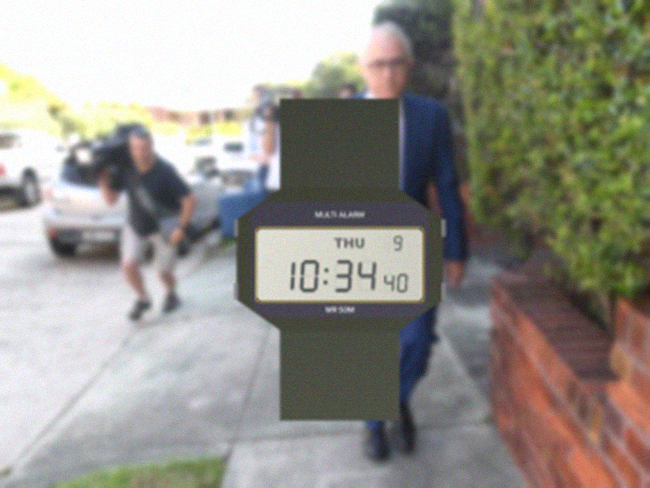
{"hour": 10, "minute": 34, "second": 40}
